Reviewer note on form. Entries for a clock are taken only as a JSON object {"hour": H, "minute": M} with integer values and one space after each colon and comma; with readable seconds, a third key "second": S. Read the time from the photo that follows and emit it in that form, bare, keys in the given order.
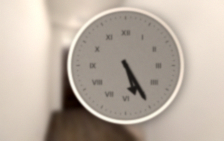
{"hour": 5, "minute": 25}
